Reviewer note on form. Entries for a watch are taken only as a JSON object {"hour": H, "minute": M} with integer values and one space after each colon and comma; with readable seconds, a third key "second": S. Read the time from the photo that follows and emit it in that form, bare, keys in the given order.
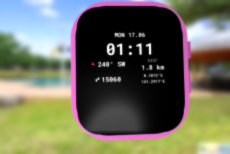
{"hour": 1, "minute": 11}
